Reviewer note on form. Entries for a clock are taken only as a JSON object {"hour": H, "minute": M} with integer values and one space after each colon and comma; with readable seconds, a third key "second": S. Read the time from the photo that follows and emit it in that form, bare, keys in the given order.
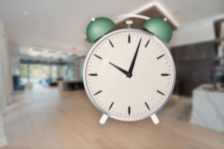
{"hour": 10, "minute": 3}
